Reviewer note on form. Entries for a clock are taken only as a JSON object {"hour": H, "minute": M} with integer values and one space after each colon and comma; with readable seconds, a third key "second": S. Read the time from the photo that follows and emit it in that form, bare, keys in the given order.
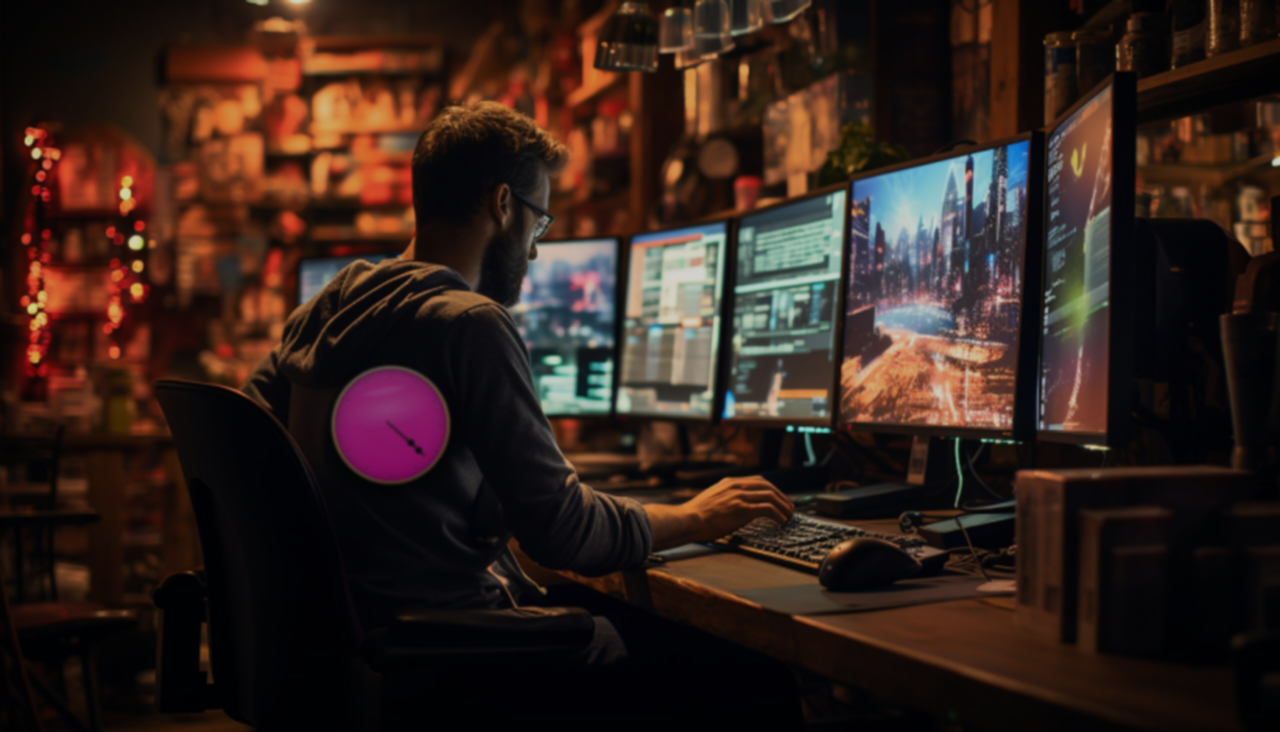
{"hour": 4, "minute": 22}
